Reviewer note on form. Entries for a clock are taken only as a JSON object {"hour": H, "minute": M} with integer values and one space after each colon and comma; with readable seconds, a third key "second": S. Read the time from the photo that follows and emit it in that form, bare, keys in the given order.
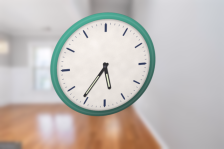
{"hour": 5, "minute": 36}
